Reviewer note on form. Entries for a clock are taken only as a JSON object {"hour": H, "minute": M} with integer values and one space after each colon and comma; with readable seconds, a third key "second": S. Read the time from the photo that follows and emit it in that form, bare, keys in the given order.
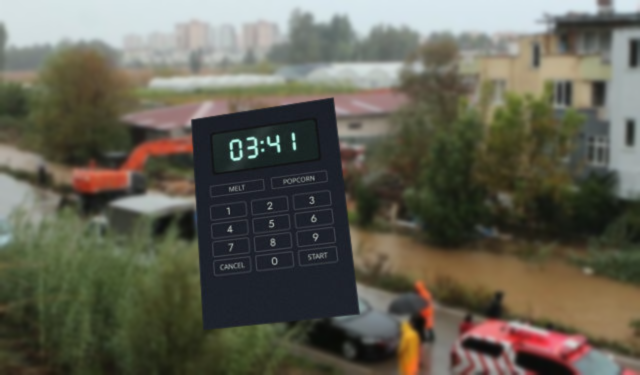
{"hour": 3, "minute": 41}
